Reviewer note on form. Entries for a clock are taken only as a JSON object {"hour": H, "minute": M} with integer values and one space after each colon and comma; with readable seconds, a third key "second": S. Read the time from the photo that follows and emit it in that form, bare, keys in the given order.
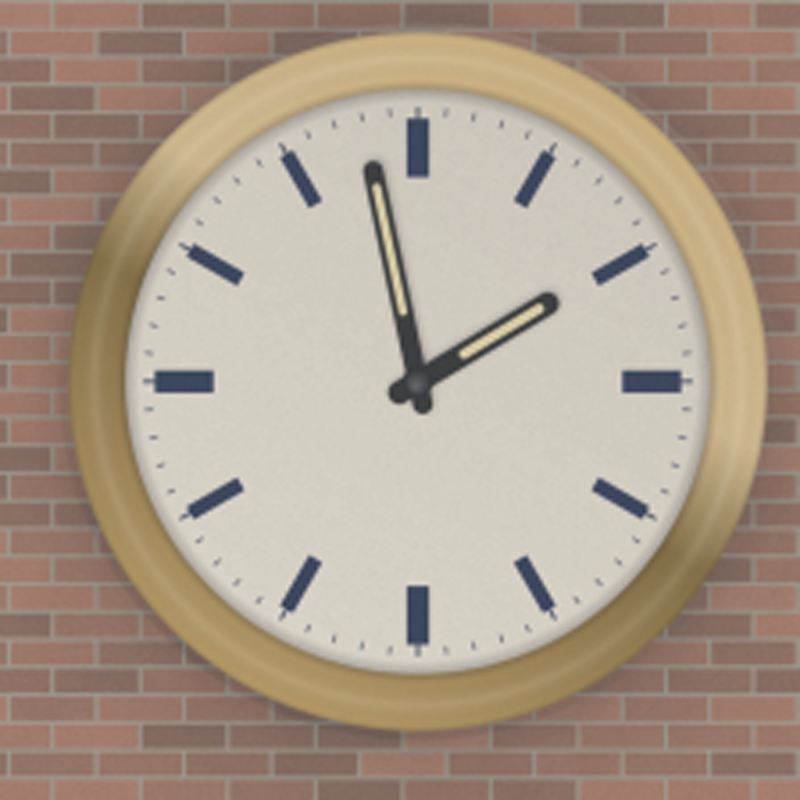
{"hour": 1, "minute": 58}
